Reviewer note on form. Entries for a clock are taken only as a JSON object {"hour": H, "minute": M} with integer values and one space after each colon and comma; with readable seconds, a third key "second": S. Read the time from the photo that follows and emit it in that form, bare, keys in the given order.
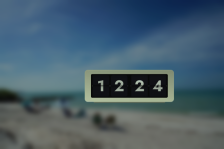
{"hour": 12, "minute": 24}
